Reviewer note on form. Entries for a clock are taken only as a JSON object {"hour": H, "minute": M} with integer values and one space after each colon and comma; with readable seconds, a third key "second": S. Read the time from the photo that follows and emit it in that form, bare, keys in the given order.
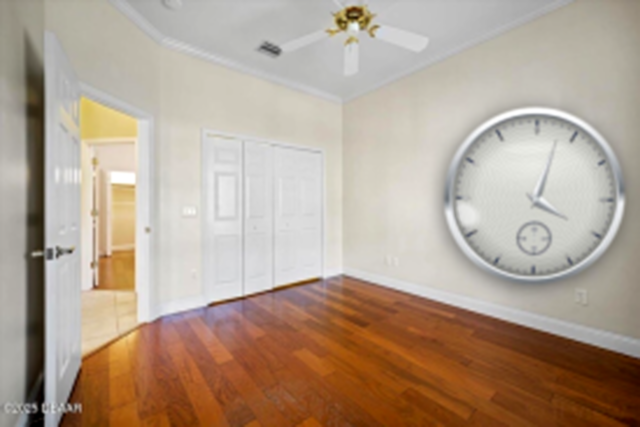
{"hour": 4, "minute": 3}
